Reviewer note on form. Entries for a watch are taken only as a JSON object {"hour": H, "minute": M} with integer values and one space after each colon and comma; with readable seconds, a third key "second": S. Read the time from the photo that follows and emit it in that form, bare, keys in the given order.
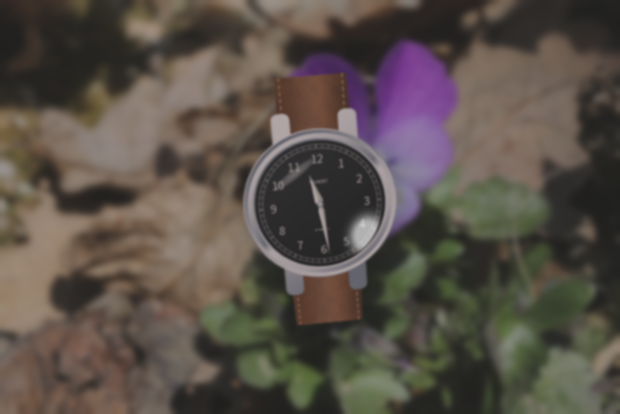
{"hour": 11, "minute": 29}
